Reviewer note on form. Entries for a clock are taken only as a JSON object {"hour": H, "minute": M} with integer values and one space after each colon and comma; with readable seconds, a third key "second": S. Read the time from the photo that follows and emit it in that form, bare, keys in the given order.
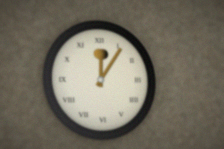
{"hour": 12, "minute": 6}
